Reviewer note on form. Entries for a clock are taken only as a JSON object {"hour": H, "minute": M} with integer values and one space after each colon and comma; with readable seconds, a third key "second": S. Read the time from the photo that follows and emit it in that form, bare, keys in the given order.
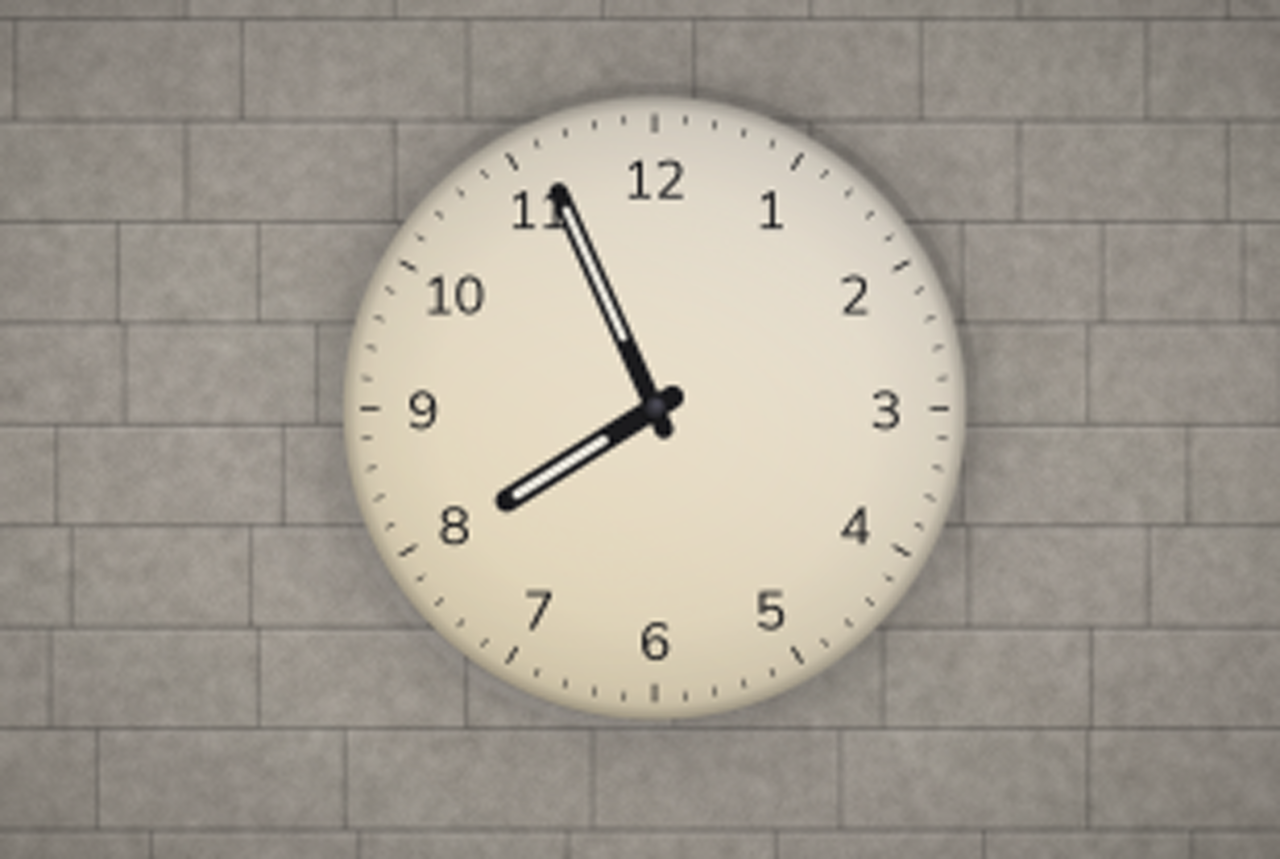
{"hour": 7, "minute": 56}
